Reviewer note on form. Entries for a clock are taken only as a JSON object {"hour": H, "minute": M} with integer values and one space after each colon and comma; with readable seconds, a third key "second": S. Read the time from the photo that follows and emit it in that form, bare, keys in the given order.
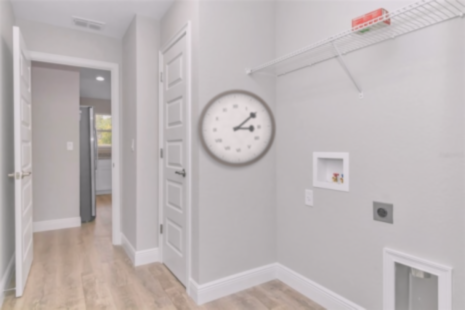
{"hour": 3, "minute": 9}
